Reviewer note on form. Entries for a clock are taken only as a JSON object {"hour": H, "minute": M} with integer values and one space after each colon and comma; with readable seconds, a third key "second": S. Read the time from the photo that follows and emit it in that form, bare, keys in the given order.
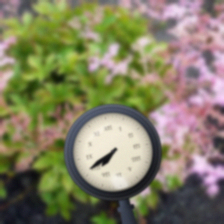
{"hour": 7, "minute": 41}
